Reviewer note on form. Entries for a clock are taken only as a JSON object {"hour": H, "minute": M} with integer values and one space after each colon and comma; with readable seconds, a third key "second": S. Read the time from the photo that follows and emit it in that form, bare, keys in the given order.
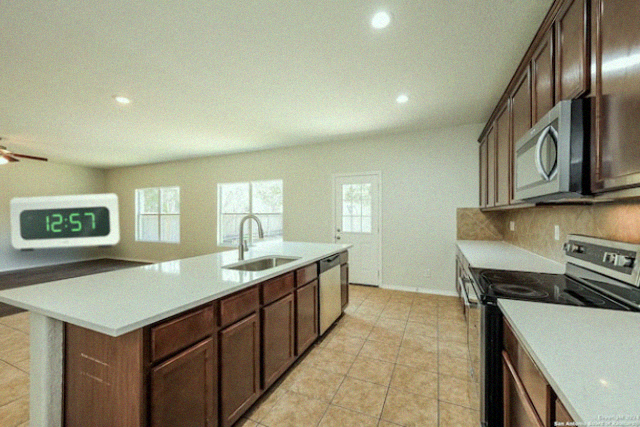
{"hour": 12, "minute": 57}
